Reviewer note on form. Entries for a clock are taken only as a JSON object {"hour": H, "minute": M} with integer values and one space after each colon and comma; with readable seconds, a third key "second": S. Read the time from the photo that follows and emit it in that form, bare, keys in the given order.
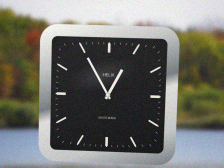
{"hour": 12, "minute": 55}
